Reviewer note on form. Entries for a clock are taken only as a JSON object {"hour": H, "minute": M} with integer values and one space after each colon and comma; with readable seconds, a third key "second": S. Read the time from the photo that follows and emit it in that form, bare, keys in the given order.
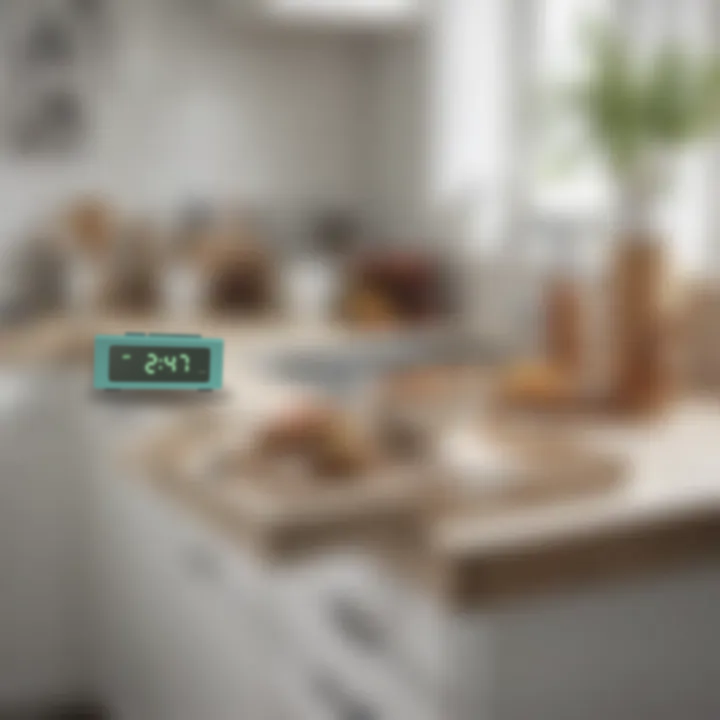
{"hour": 2, "minute": 47}
